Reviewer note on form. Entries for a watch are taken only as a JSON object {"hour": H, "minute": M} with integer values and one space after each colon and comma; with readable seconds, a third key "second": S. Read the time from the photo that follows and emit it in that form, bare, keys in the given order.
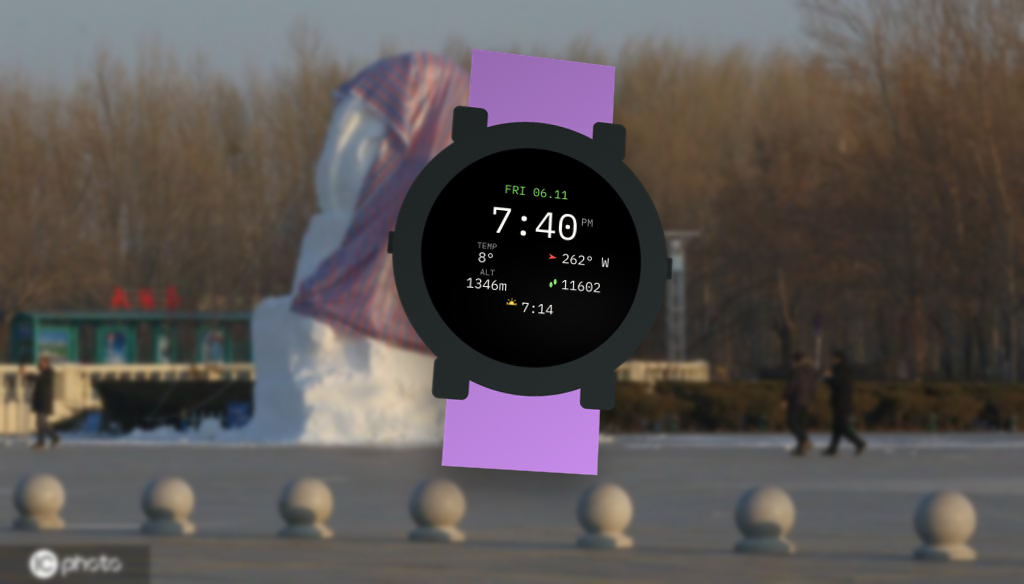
{"hour": 7, "minute": 40}
